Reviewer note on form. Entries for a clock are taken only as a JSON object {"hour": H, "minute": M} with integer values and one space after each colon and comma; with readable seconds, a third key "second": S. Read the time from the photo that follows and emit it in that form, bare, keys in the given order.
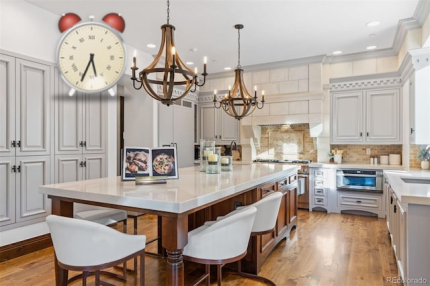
{"hour": 5, "minute": 34}
